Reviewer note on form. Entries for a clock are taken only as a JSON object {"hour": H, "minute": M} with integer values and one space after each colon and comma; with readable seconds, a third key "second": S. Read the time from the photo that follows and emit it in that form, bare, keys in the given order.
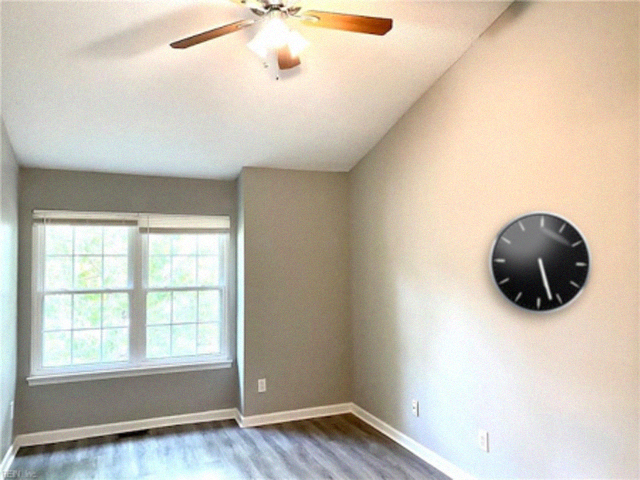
{"hour": 5, "minute": 27}
